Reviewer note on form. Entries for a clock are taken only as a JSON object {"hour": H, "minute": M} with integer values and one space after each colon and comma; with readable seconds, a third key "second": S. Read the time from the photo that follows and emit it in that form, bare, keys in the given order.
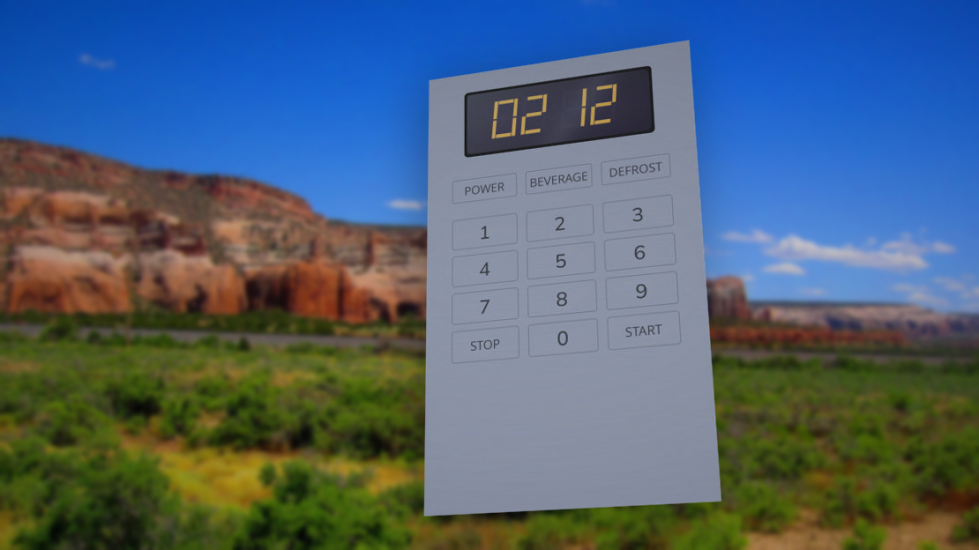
{"hour": 2, "minute": 12}
